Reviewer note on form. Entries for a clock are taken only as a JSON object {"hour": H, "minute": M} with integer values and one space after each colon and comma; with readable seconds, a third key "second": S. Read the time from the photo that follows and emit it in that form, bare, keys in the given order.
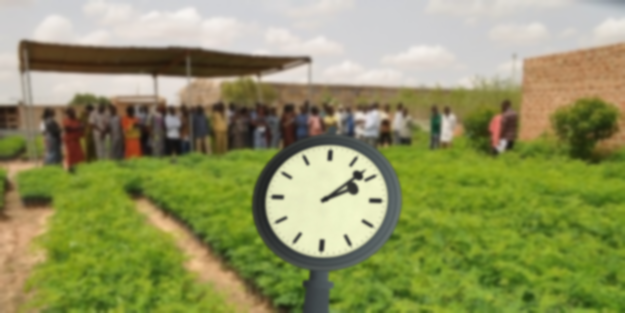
{"hour": 2, "minute": 8}
